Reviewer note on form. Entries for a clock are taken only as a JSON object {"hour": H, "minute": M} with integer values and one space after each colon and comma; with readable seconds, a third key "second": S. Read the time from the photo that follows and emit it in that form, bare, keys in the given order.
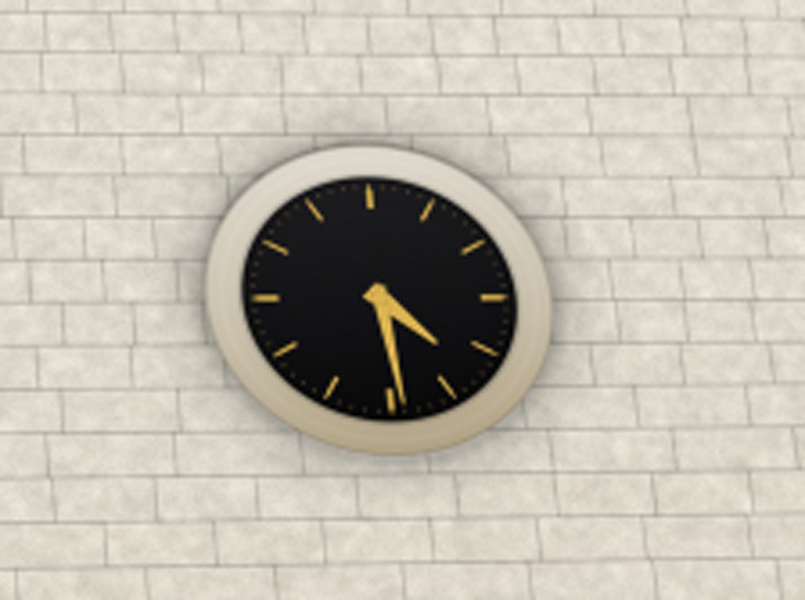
{"hour": 4, "minute": 29}
